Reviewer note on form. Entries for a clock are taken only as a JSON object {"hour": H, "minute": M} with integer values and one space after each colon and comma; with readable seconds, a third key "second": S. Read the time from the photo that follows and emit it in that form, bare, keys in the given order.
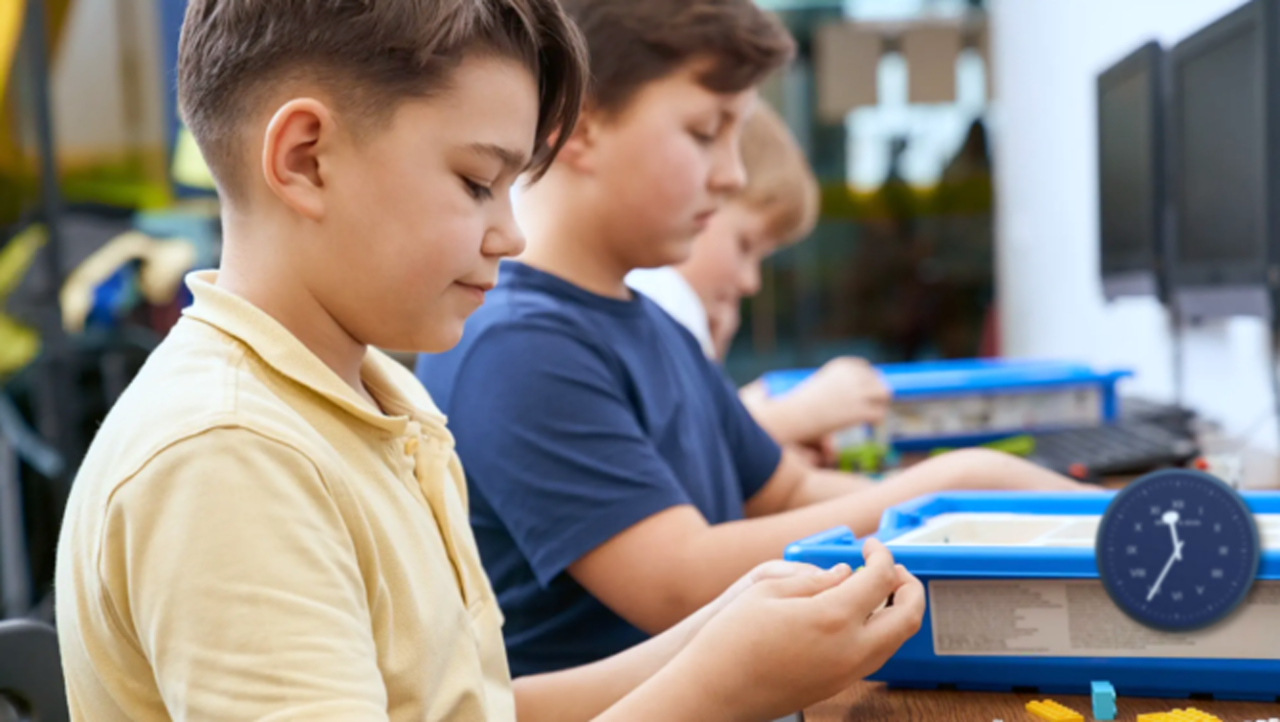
{"hour": 11, "minute": 35}
